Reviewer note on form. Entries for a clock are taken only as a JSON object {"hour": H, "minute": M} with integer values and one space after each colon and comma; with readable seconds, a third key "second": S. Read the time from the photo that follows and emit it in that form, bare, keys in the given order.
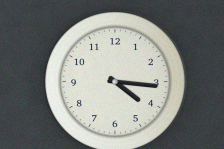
{"hour": 4, "minute": 16}
